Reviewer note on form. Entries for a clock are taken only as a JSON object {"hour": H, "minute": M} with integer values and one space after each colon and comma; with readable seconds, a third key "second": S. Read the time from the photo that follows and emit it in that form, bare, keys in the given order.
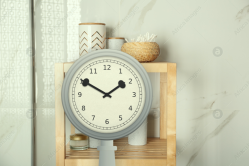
{"hour": 1, "minute": 50}
